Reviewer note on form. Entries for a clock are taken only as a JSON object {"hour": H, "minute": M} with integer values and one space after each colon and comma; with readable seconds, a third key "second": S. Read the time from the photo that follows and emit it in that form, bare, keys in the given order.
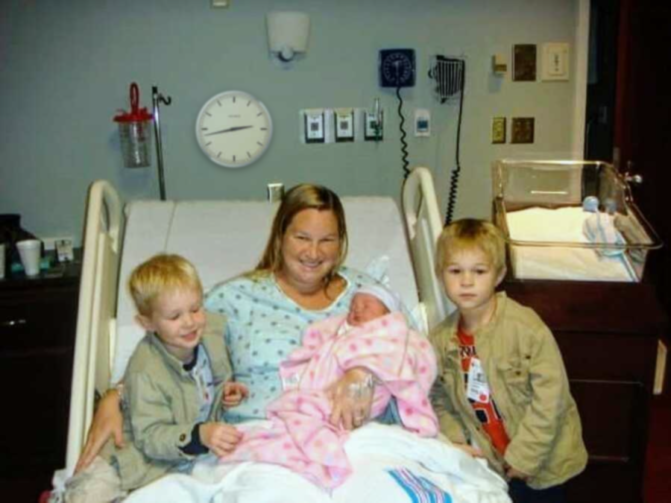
{"hour": 2, "minute": 43}
